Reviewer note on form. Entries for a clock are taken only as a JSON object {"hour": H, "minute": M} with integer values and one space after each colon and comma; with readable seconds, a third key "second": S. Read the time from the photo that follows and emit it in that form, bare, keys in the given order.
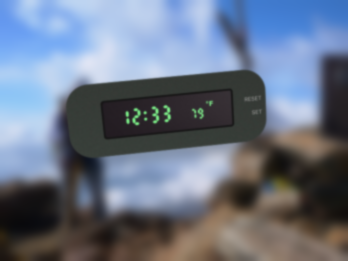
{"hour": 12, "minute": 33}
